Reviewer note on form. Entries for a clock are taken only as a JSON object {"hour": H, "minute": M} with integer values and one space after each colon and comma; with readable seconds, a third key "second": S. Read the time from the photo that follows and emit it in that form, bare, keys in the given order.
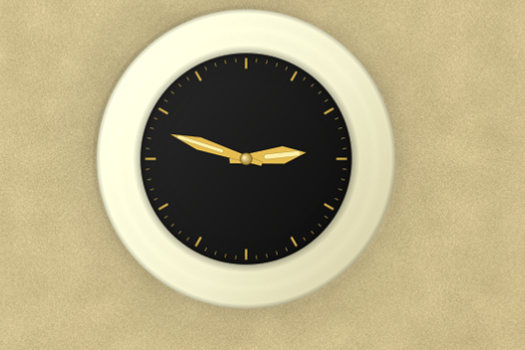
{"hour": 2, "minute": 48}
